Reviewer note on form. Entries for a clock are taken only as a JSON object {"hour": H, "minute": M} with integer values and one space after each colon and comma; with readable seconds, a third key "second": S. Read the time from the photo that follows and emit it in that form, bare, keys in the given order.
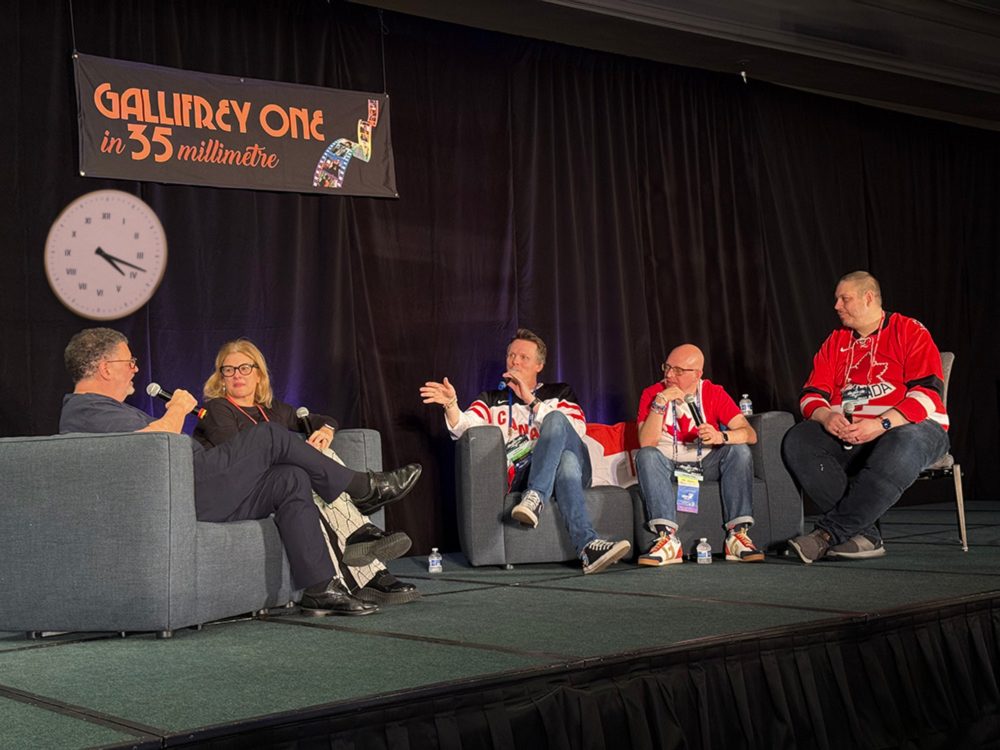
{"hour": 4, "minute": 18}
